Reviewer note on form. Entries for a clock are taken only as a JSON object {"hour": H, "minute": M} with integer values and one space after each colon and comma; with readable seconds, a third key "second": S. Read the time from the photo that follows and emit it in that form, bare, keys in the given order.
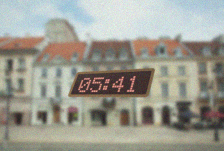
{"hour": 5, "minute": 41}
